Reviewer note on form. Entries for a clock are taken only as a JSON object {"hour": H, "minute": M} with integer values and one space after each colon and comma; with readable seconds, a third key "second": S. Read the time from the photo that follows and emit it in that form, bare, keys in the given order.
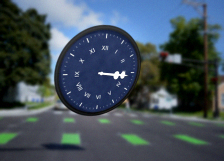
{"hour": 3, "minute": 16}
